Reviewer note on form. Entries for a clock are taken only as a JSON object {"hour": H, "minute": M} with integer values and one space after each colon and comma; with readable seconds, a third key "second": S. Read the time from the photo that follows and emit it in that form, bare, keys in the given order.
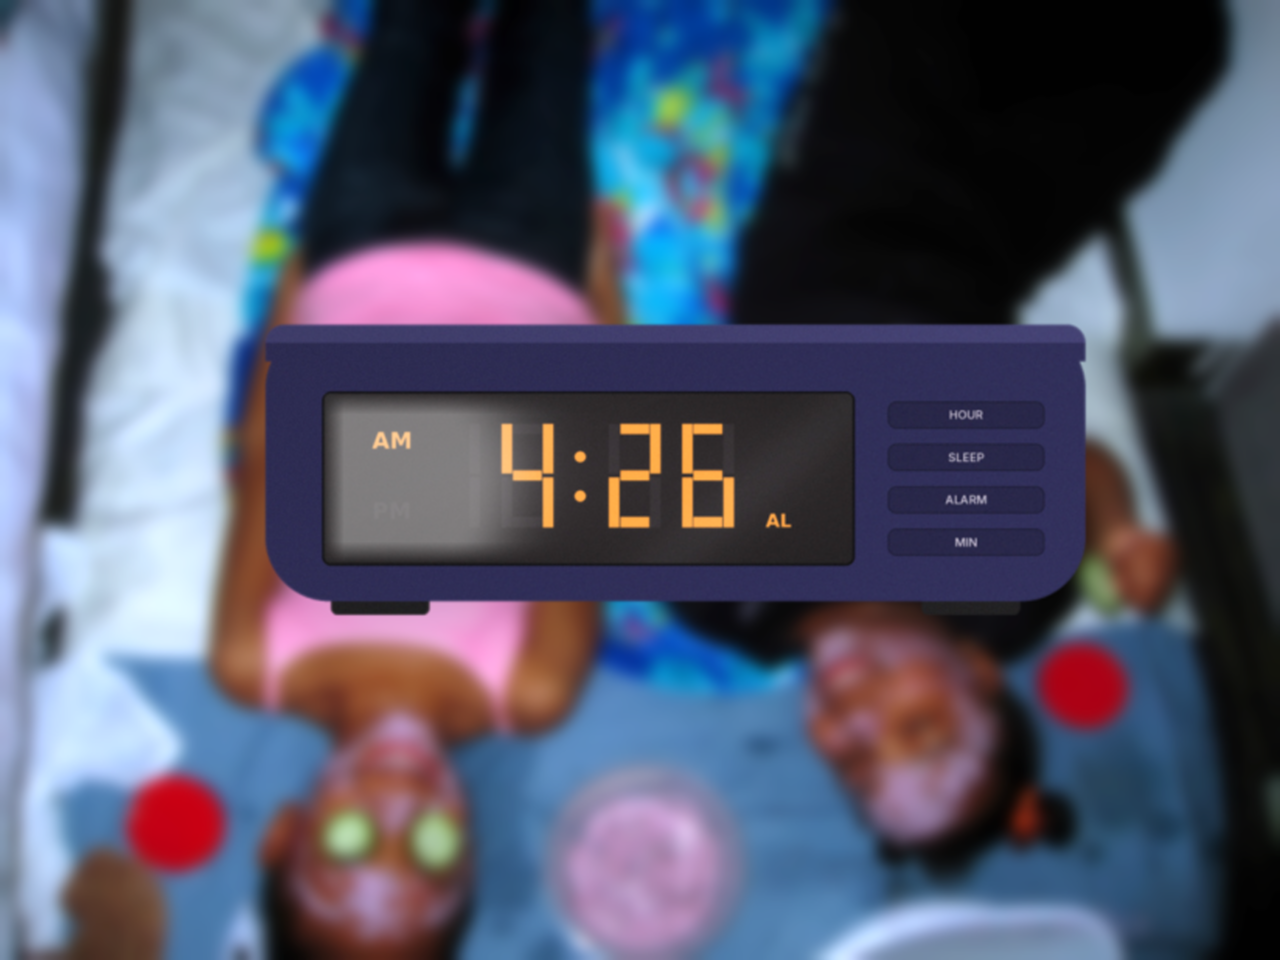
{"hour": 4, "minute": 26}
